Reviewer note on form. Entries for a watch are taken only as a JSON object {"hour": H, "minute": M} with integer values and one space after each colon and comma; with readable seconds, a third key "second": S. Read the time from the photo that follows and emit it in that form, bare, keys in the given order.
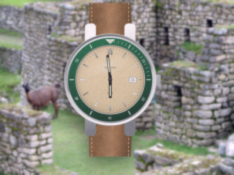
{"hour": 5, "minute": 59}
